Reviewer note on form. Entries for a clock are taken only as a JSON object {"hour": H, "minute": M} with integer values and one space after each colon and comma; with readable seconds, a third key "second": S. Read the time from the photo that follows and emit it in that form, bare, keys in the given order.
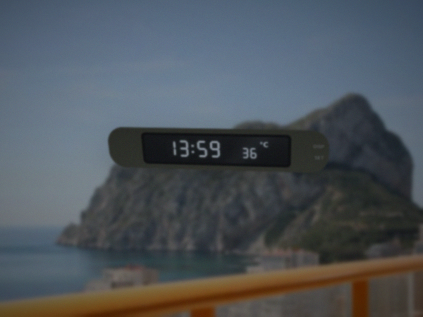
{"hour": 13, "minute": 59}
